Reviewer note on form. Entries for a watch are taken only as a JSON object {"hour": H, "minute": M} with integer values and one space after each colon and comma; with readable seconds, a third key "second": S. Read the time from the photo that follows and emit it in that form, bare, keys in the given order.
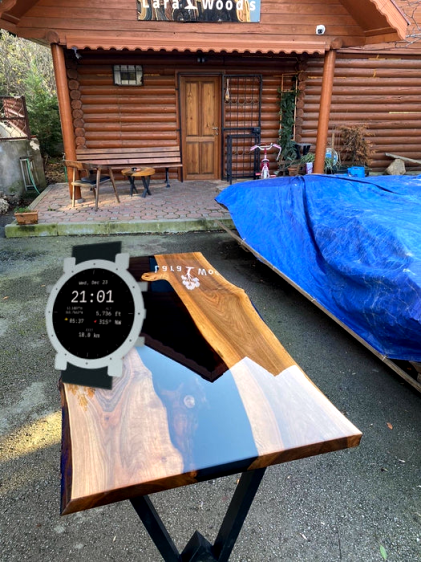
{"hour": 21, "minute": 1}
